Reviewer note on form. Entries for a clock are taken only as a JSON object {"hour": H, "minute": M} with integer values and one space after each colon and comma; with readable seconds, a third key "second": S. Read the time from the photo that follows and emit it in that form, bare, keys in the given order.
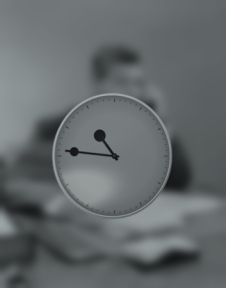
{"hour": 10, "minute": 46}
